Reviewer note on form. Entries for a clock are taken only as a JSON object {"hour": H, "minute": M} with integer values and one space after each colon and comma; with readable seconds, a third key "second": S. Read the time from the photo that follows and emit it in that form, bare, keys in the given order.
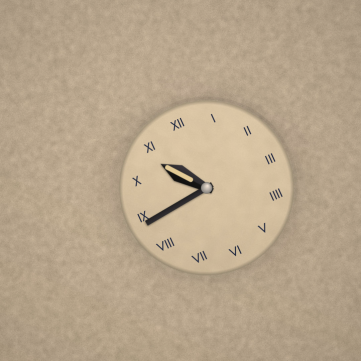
{"hour": 10, "minute": 44}
